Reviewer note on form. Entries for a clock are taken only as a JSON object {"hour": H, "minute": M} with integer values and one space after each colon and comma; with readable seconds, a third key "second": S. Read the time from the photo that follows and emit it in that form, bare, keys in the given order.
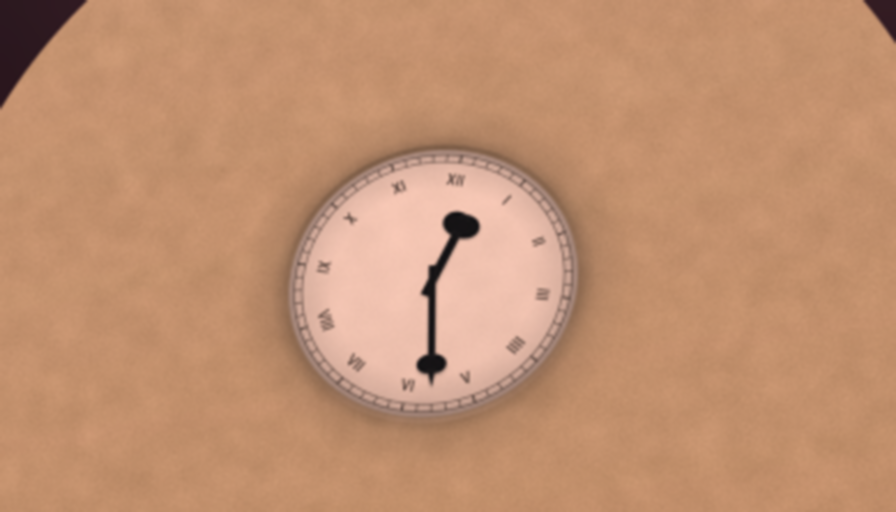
{"hour": 12, "minute": 28}
